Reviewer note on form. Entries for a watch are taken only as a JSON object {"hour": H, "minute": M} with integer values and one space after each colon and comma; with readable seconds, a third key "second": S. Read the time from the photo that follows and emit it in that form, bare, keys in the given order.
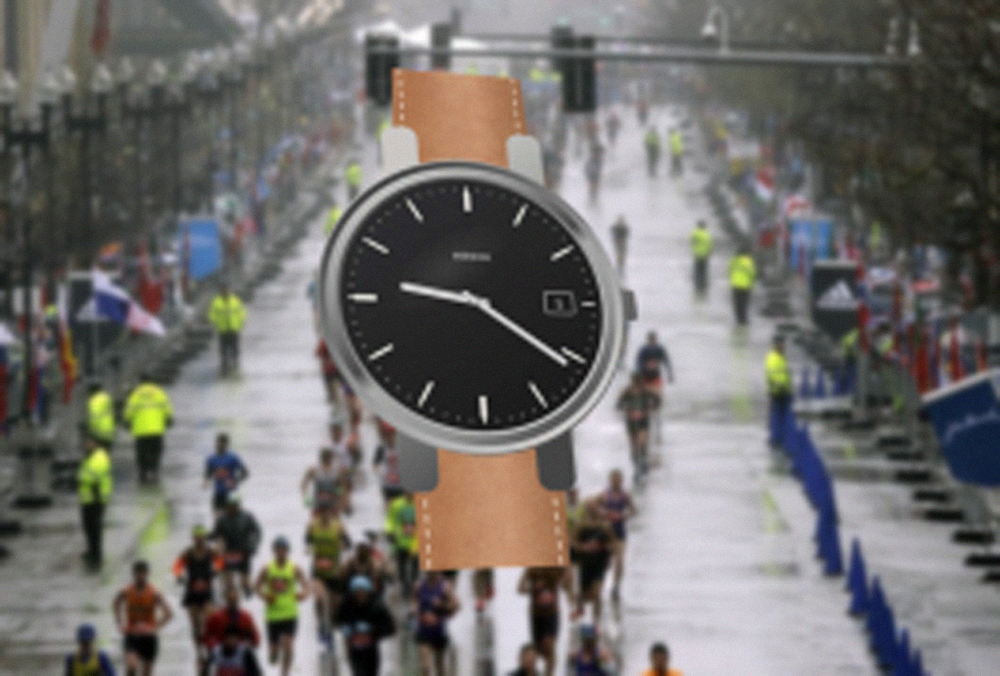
{"hour": 9, "minute": 21}
